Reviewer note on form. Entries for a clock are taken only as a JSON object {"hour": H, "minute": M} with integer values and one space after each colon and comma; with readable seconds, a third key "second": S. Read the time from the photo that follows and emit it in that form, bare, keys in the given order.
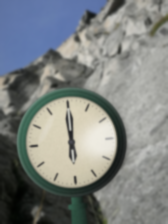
{"hour": 6, "minute": 0}
